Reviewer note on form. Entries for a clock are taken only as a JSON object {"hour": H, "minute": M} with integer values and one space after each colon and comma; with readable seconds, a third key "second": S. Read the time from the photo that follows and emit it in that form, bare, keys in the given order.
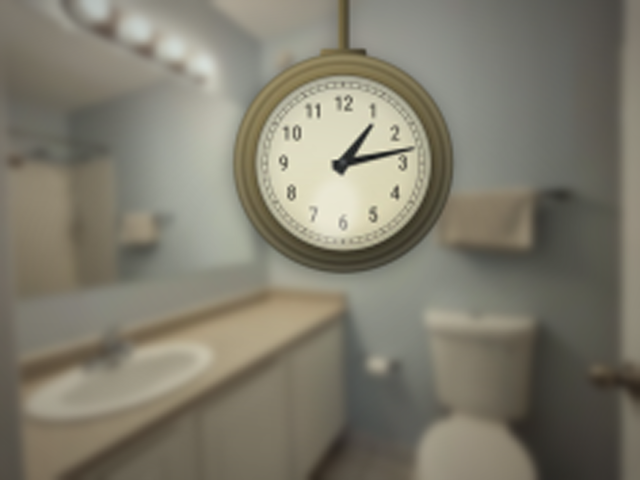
{"hour": 1, "minute": 13}
